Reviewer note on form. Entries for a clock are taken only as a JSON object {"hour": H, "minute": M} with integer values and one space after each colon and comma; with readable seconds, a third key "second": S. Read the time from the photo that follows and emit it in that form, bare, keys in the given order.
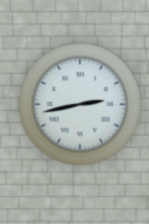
{"hour": 2, "minute": 43}
